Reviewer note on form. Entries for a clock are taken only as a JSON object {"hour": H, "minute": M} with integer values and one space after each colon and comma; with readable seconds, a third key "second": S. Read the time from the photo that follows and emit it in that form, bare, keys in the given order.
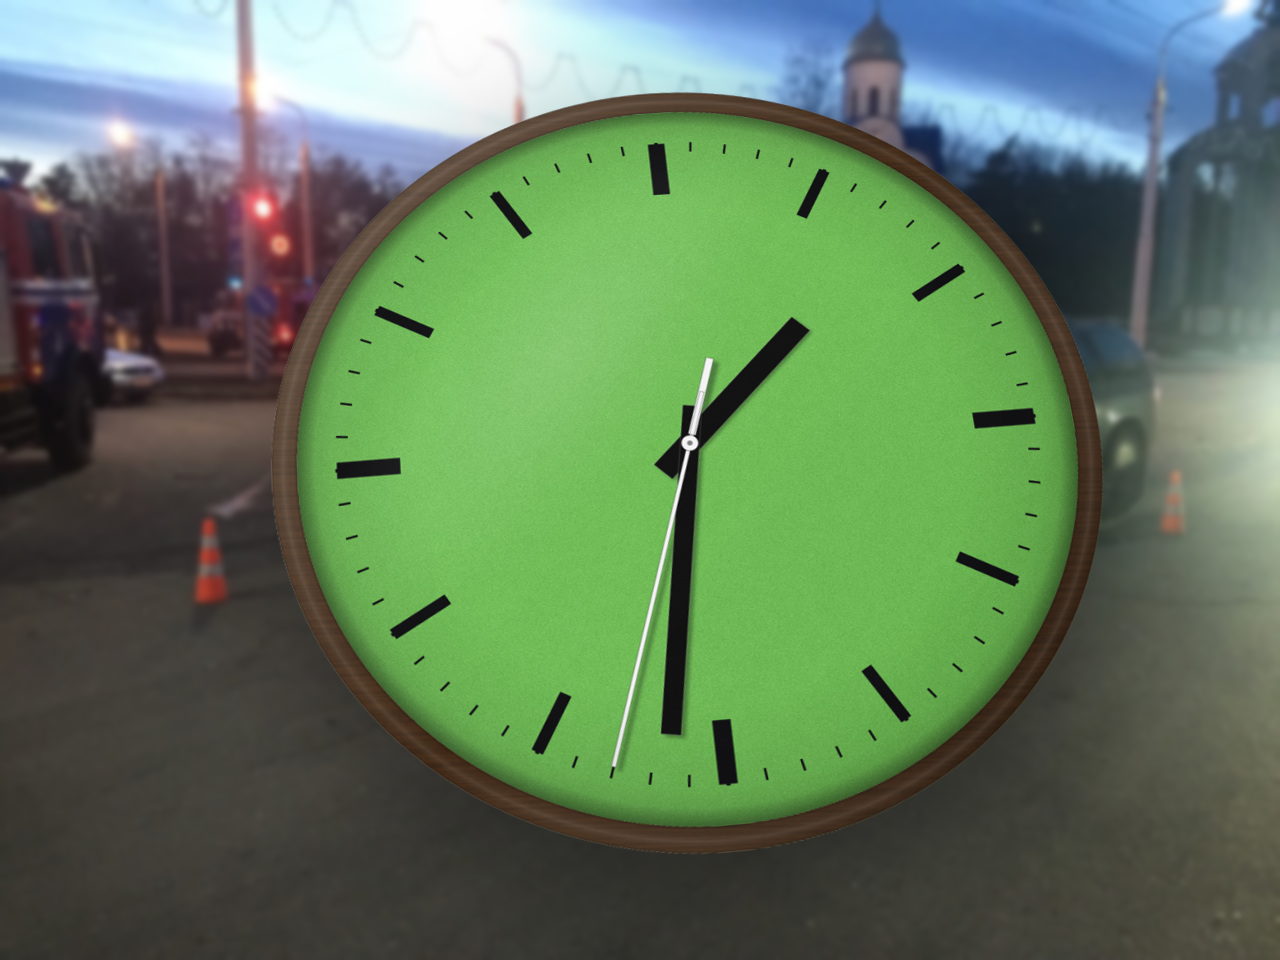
{"hour": 1, "minute": 31, "second": 33}
